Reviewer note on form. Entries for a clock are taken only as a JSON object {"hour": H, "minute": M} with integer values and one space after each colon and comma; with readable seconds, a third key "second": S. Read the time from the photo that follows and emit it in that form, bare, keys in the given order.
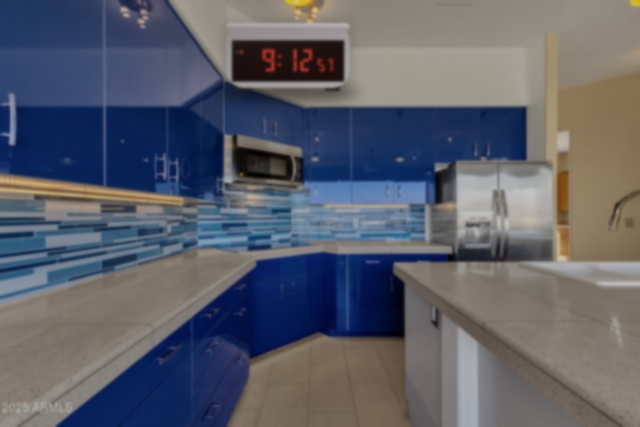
{"hour": 9, "minute": 12, "second": 57}
